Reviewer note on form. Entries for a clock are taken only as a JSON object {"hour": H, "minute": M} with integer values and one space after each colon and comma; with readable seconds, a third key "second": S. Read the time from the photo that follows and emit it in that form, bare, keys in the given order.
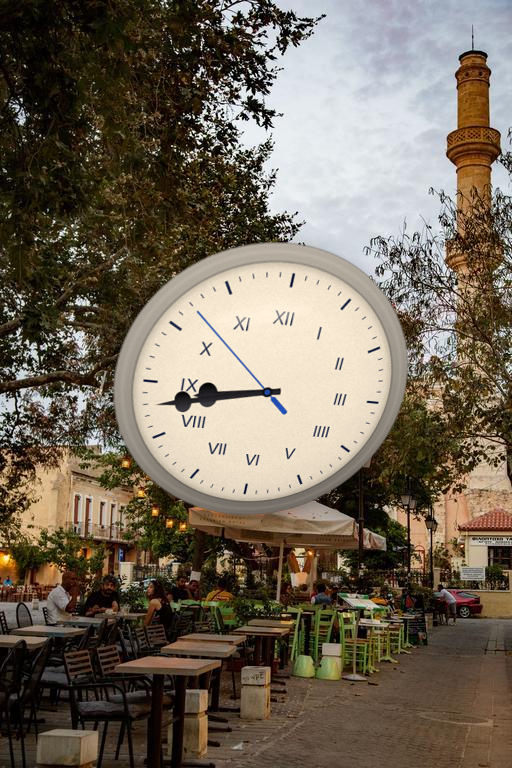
{"hour": 8, "minute": 42, "second": 52}
